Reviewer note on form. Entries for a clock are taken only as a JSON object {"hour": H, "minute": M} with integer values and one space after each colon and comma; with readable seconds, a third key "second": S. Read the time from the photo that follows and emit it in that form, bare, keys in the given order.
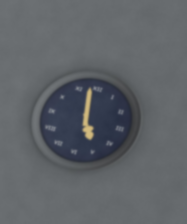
{"hour": 4, "minute": 58}
